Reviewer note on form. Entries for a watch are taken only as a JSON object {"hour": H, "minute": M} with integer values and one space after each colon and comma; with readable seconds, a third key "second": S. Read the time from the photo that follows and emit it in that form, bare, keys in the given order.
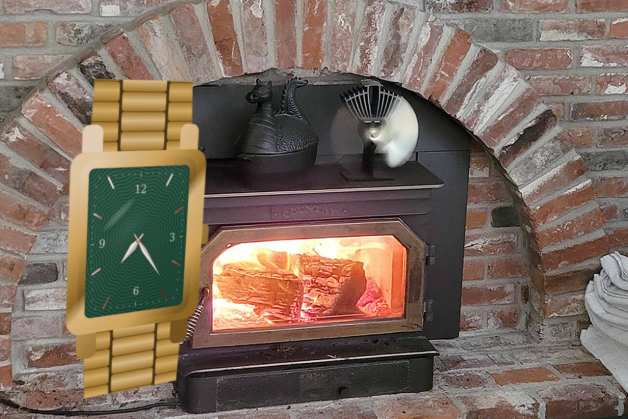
{"hour": 7, "minute": 24}
